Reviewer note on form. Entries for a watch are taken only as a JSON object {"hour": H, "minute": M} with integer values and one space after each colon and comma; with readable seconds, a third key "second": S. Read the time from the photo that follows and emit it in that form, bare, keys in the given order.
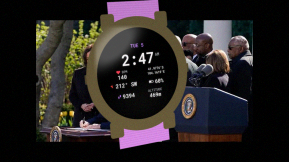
{"hour": 2, "minute": 47}
